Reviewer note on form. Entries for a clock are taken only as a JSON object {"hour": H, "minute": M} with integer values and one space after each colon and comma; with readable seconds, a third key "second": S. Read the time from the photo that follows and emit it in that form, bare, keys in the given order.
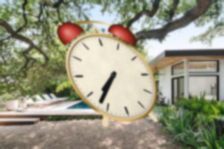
{"hour": 7, "minute": 37}
